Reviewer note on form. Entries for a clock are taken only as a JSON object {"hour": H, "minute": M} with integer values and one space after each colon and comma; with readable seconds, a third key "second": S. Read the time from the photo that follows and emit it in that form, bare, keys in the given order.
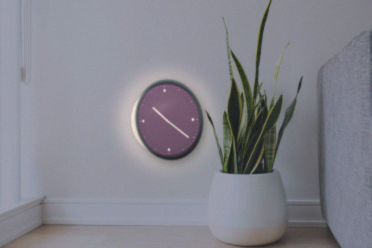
{"hour": 10, "minute": 21}
